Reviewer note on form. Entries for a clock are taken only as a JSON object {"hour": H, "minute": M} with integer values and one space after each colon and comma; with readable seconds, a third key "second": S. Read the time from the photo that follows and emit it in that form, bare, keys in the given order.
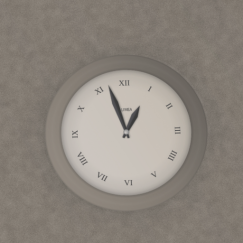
{"hour": 12, "minute": 57}
